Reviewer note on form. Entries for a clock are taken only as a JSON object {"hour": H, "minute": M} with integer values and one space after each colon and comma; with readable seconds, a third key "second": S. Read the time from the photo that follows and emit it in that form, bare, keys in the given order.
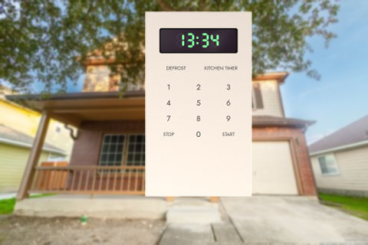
{"hour": 13, "minute": 34}
